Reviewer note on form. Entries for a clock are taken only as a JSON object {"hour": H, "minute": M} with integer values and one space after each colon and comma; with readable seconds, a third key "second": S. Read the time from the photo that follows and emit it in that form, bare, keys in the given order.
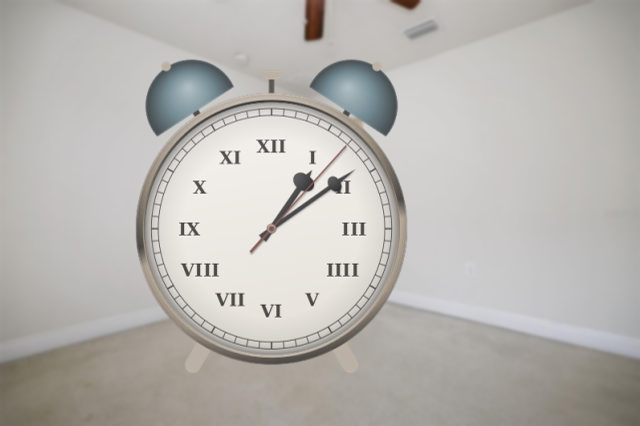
{"hour": 1, "minute": 9, "second": 7}
